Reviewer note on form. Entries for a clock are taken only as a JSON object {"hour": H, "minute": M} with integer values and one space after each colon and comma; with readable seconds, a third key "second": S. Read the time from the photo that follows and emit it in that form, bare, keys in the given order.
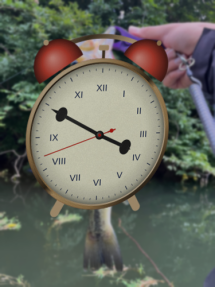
{"hour": 3, "minute": 49, "second": 42}
